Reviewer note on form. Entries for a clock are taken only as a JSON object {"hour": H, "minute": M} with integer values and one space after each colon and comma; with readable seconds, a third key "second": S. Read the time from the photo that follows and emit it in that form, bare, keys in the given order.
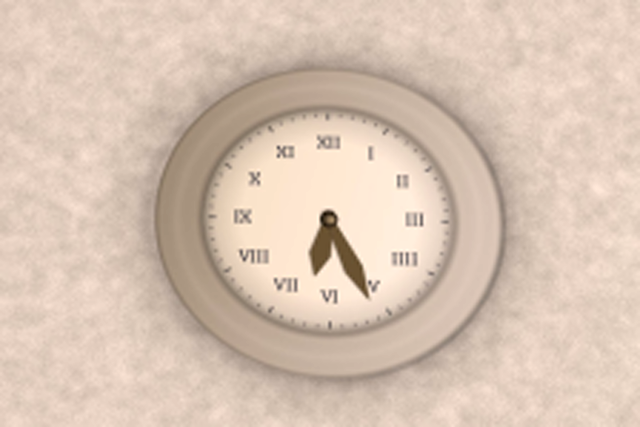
{"hour": 6, "minute": 26}
